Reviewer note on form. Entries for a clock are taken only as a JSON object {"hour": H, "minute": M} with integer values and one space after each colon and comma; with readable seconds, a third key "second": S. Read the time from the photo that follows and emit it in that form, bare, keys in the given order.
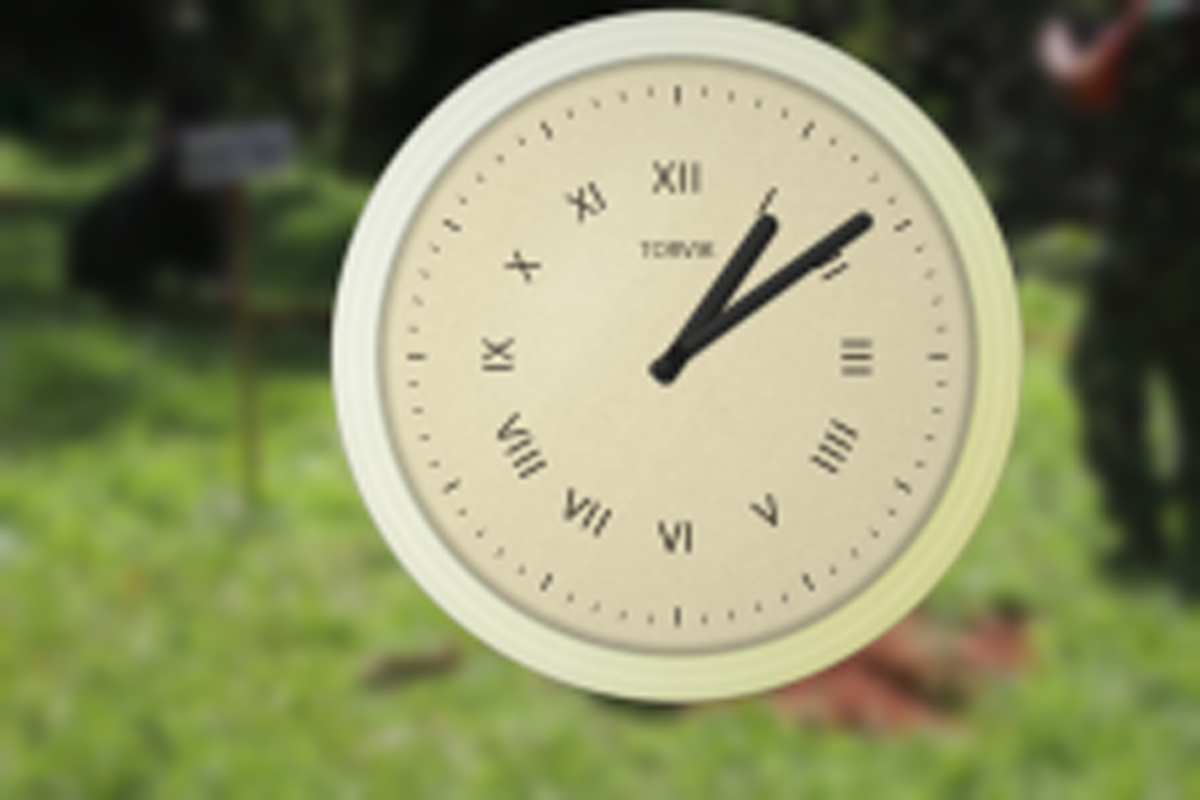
{"hour": 1, "minute": 9}
